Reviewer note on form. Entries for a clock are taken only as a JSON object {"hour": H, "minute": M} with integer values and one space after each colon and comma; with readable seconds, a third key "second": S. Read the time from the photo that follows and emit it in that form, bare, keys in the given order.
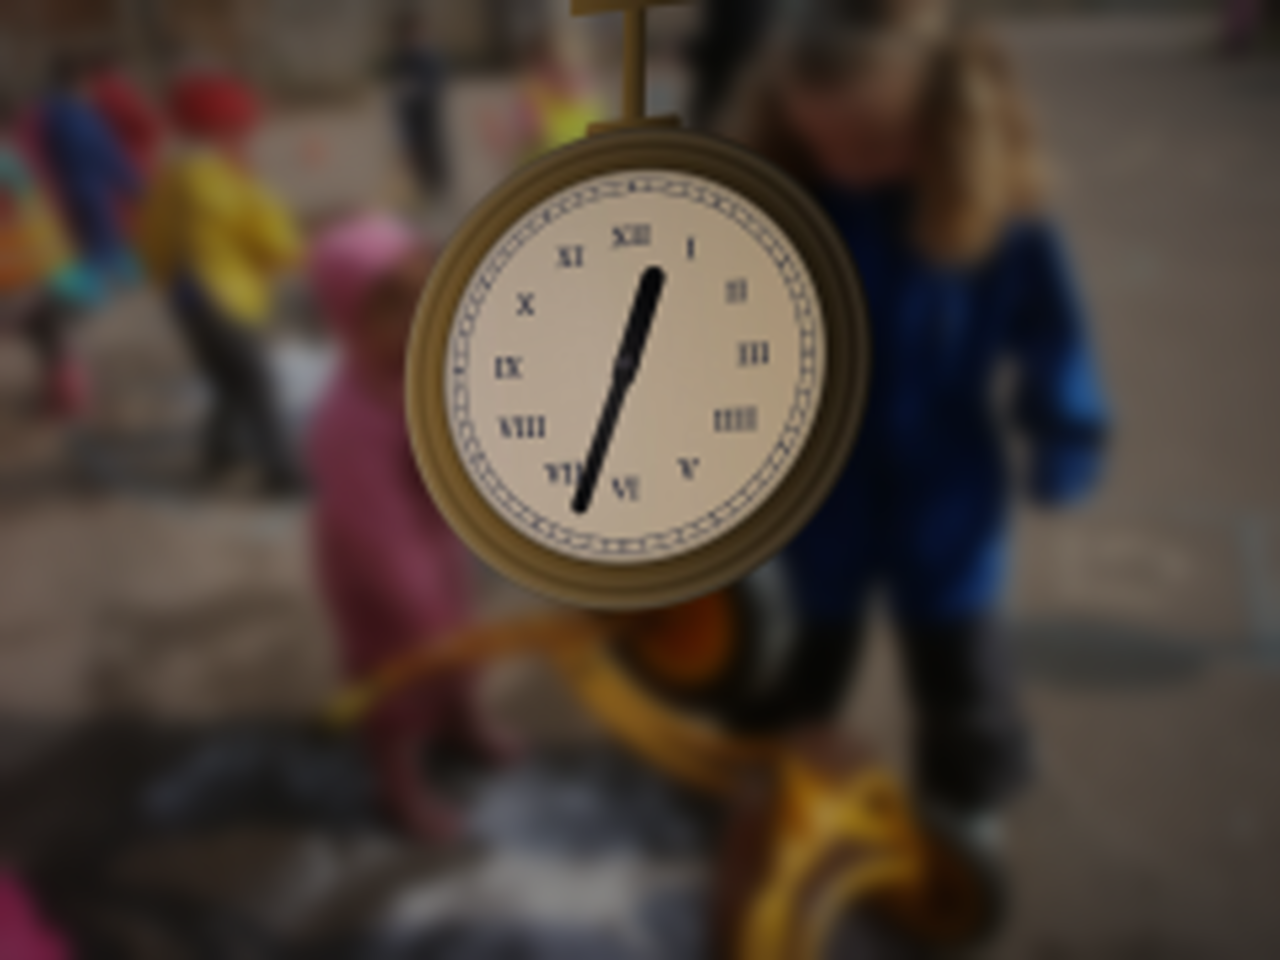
{"hour": 12, "minute": 33}
